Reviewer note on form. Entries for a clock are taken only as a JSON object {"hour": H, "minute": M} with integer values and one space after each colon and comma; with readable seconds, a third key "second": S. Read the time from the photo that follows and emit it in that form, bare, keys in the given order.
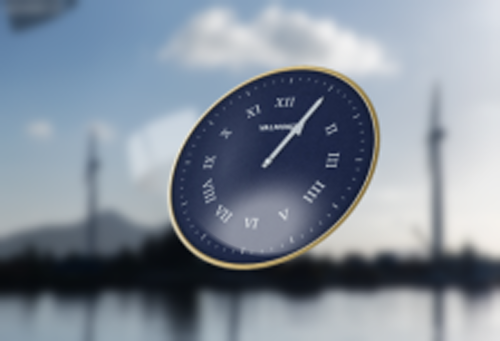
{"hour": 1, "minute": 5}
